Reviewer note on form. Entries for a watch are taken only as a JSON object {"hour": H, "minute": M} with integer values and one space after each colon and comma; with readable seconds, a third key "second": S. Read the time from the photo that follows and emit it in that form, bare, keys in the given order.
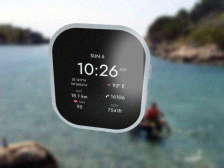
{"hour": 10, "minute": 26}
